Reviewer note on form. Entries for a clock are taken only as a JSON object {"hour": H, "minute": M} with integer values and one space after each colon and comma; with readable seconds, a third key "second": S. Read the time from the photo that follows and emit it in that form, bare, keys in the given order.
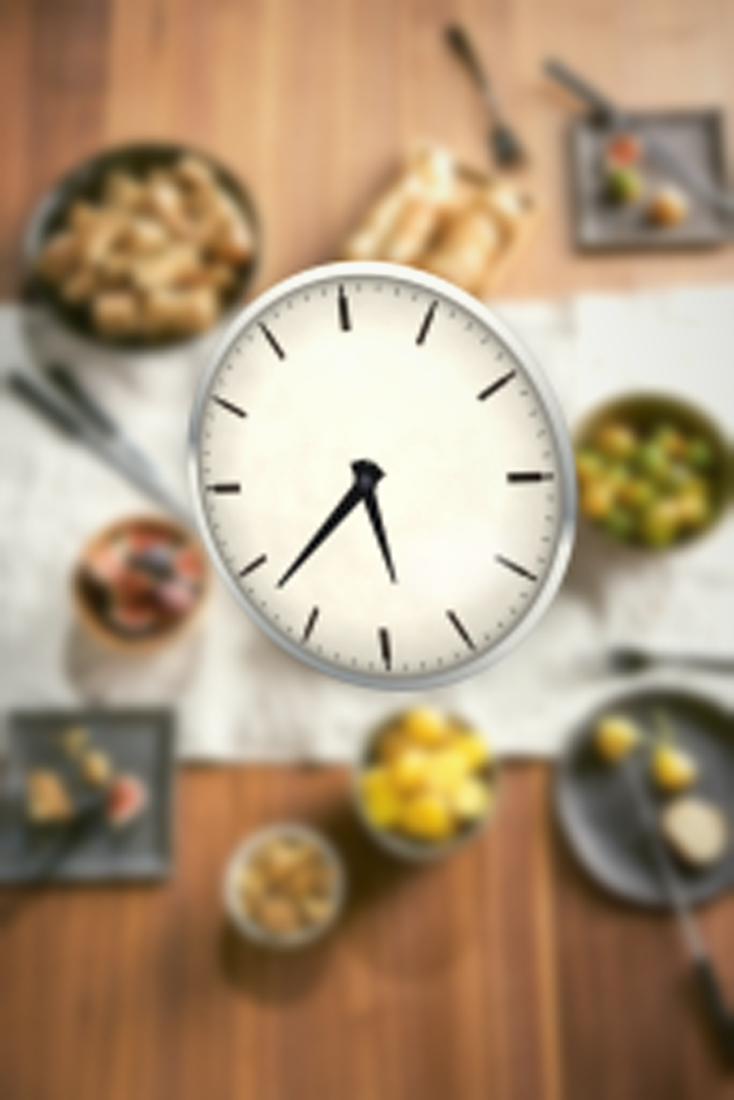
{"hour": 5, "minute": 38}
